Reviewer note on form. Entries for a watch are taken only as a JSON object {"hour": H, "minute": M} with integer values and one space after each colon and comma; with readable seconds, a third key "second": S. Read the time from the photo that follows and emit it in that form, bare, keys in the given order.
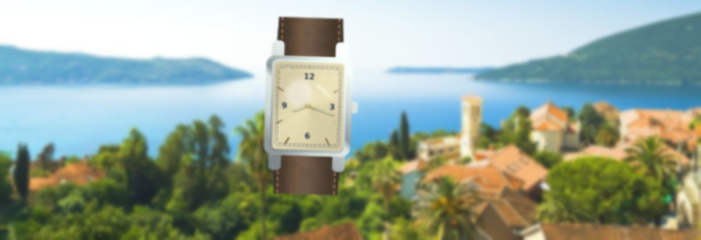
{"hour": 8, "minute": 18}
